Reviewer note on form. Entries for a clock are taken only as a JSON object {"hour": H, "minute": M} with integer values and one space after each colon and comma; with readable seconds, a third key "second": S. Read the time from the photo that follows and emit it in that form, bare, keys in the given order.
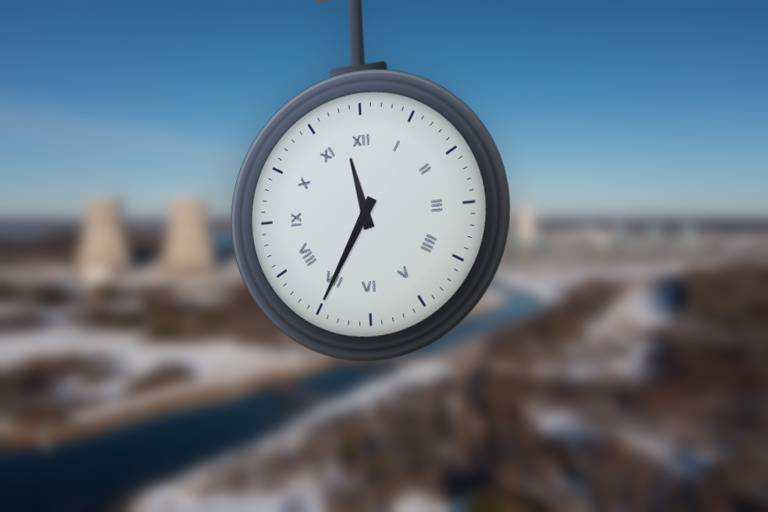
{"hour": 11, "minute": 35}
